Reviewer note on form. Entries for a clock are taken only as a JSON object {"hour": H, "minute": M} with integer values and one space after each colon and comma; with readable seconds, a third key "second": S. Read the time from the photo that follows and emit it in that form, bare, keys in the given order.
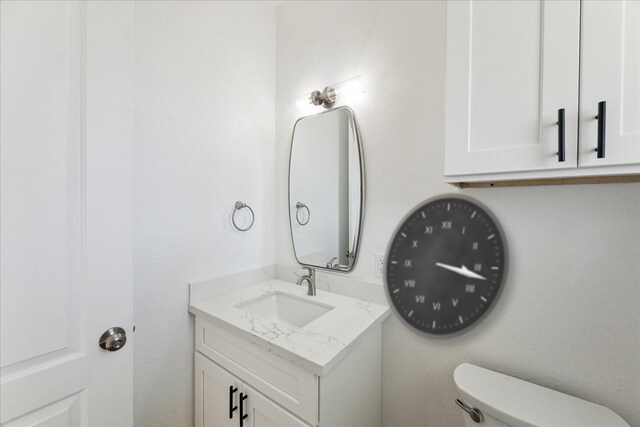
{"hour": 3, "minute": 17}
